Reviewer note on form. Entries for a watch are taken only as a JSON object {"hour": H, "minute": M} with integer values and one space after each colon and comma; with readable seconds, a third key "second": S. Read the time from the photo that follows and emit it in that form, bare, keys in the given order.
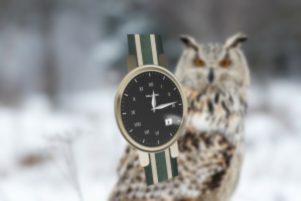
{"hour": 12, "minute": 14}
